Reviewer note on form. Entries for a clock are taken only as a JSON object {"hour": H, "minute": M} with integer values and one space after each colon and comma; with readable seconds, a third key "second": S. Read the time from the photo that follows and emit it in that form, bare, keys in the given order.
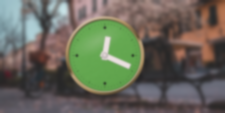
{"hour": 12, "minute": 19}
